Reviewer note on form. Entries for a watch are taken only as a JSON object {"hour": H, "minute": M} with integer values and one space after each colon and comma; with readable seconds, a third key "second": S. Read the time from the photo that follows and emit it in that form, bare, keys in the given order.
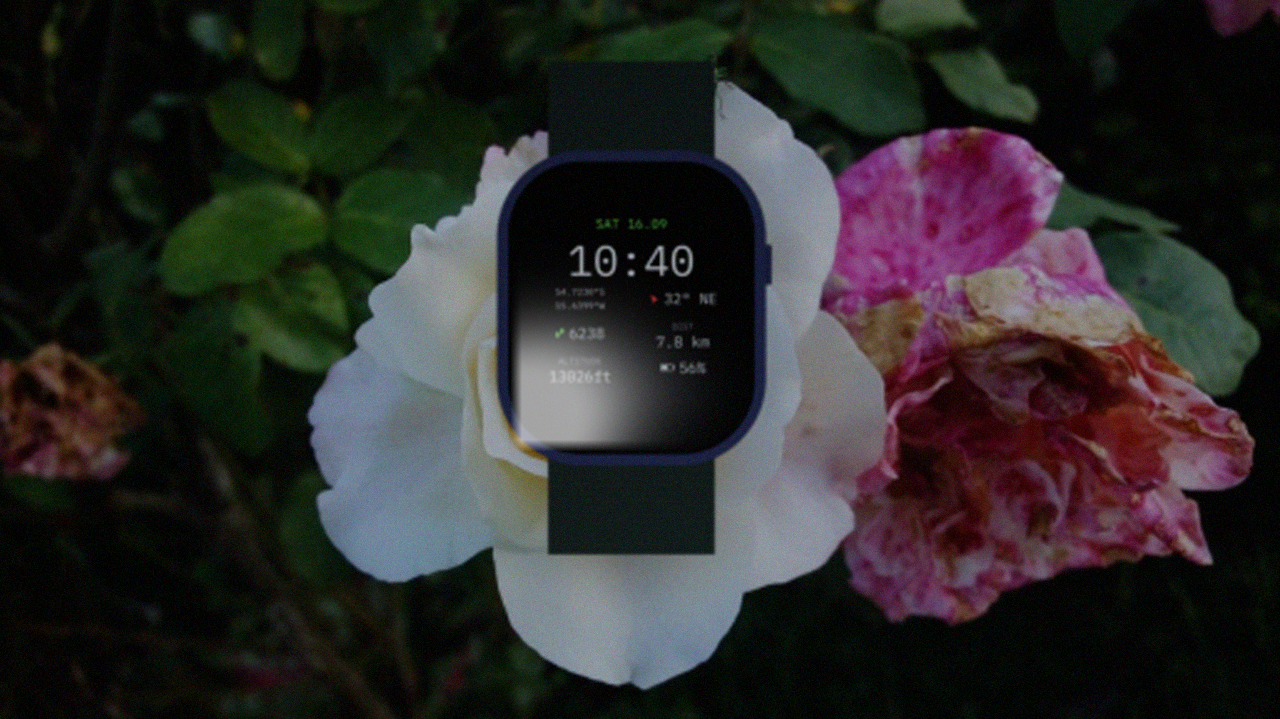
{"hour": 10, "minute": 40}
